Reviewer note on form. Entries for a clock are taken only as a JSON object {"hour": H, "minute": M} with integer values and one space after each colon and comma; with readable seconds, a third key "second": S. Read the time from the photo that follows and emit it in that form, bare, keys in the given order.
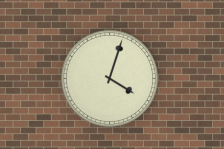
{"hour": 4, "minute": 3}
